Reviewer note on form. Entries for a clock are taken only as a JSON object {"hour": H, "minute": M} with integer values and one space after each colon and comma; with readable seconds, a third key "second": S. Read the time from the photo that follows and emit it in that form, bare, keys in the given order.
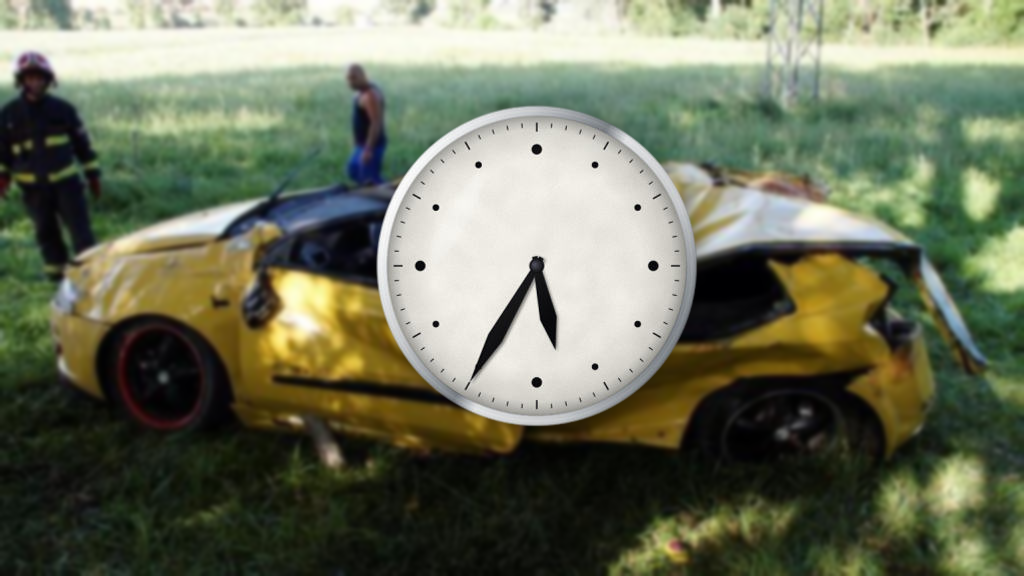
{"hour": 5, "minute": 35}
